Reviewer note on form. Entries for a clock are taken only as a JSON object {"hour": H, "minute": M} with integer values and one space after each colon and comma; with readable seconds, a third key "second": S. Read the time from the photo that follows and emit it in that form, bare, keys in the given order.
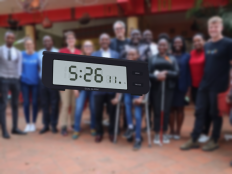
{"hour": 5, "minute": 26, "second": 11}
